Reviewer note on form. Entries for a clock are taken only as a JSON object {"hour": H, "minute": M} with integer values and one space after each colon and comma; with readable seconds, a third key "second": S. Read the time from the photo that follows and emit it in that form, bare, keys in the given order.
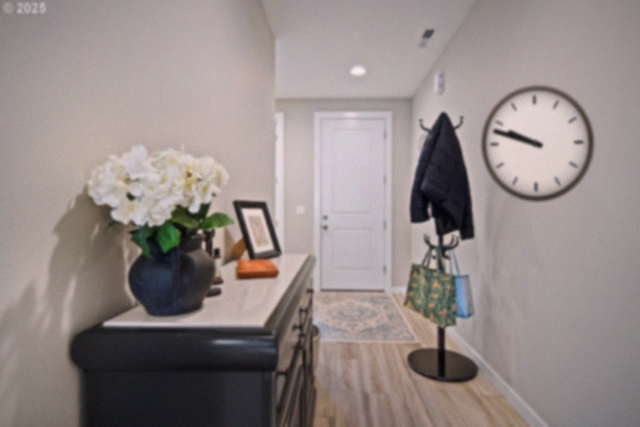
{"hour": 9, "minute": 48}
